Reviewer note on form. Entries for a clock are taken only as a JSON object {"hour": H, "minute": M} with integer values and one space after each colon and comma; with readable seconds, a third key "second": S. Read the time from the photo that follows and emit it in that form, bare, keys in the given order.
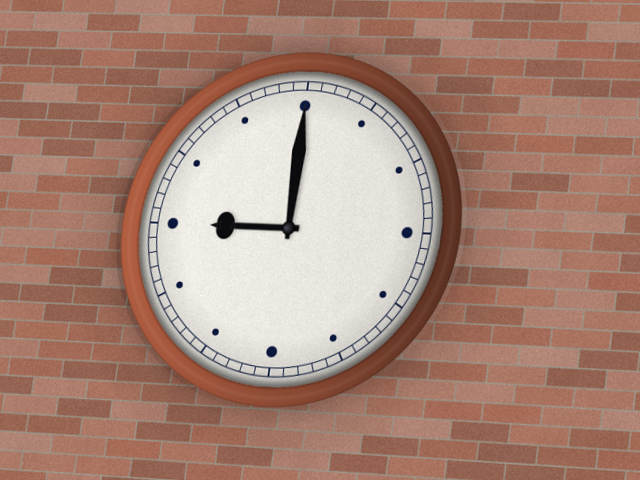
{"hour": 9, "minute": 0}
